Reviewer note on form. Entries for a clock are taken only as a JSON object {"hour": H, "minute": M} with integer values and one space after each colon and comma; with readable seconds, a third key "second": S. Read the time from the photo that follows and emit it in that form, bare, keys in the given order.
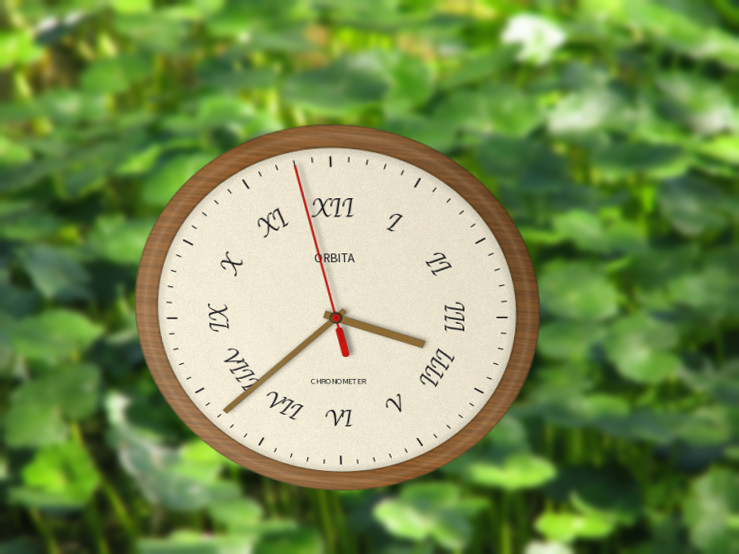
{"hour": 3, "minute": 37, "second": 58}
